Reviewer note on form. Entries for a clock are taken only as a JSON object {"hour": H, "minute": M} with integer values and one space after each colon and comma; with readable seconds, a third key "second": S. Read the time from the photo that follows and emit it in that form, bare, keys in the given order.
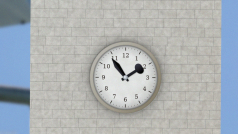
{"hour": 1, "minute": 54}
